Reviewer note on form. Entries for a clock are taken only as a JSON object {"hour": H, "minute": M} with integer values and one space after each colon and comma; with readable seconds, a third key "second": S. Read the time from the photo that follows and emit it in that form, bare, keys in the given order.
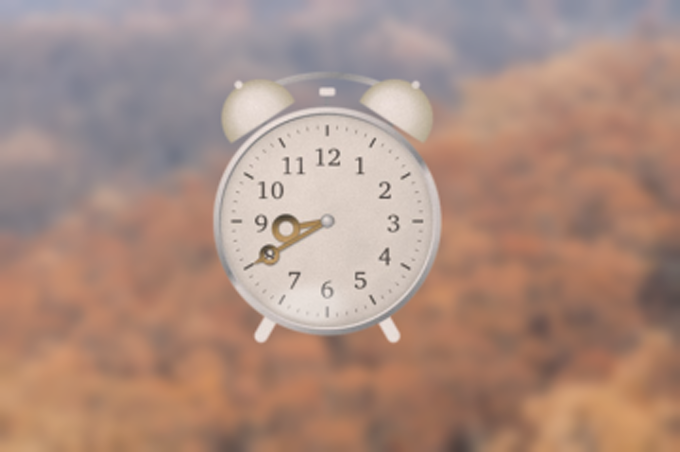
{"hour": 8, "minute": 40}
